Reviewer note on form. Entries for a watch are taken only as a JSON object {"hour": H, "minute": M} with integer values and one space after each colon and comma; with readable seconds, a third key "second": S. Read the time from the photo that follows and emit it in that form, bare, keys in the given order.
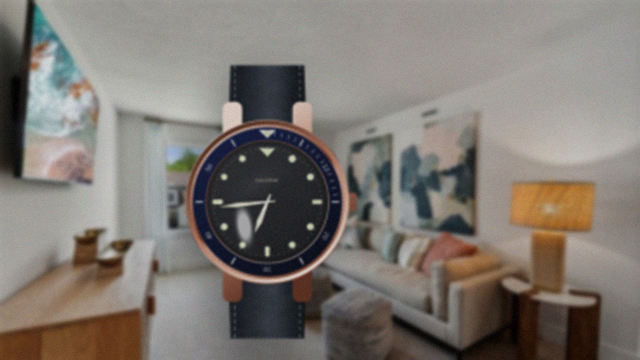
{"hour": 6, "minute": 44}
